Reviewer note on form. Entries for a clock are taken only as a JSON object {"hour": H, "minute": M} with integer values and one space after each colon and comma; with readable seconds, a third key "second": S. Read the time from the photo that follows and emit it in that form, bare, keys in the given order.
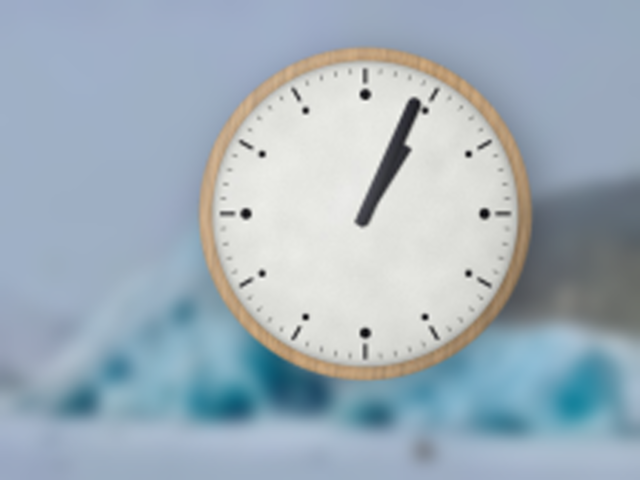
{"hour": 1, "minute": 4}
